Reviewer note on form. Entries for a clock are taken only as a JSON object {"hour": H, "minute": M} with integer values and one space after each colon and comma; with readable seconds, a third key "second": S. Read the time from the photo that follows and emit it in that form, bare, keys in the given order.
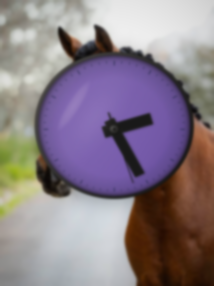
{"hour": 2, "minute": 25, "second": 27}
